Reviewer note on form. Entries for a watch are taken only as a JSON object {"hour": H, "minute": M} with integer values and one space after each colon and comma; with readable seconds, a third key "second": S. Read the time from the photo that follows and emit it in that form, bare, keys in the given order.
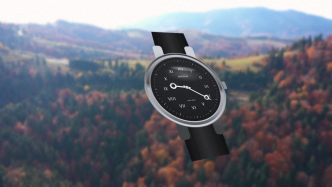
{"hour": 9, "minute": 21}
